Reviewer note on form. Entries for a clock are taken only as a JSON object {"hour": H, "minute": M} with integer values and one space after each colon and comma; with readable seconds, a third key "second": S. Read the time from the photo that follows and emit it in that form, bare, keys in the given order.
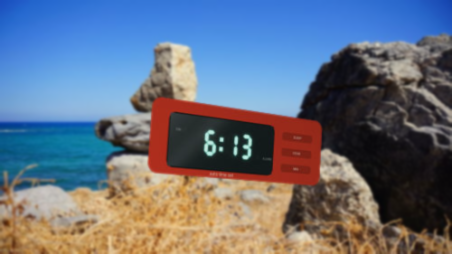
{"hour": 6, "minute": 13}
